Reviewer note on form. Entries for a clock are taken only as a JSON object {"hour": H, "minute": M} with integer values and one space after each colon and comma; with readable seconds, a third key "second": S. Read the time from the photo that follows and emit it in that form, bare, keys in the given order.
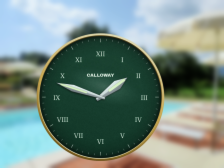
{"hour": 1, "minute": 48}
